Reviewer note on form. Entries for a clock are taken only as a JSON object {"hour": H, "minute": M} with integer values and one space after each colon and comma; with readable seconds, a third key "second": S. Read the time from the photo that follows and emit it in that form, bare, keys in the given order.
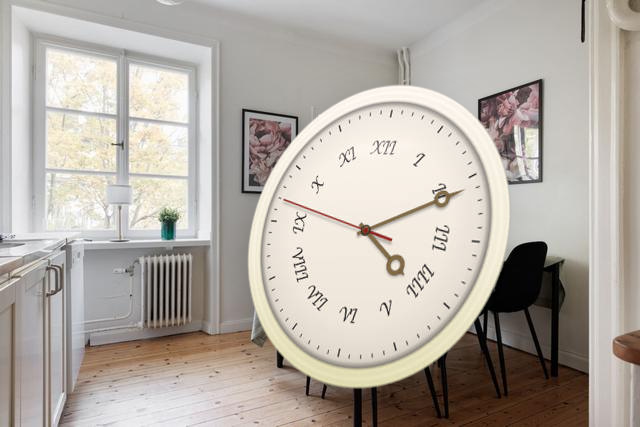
{"hour": 4, "minute": 10, "second": 47}
